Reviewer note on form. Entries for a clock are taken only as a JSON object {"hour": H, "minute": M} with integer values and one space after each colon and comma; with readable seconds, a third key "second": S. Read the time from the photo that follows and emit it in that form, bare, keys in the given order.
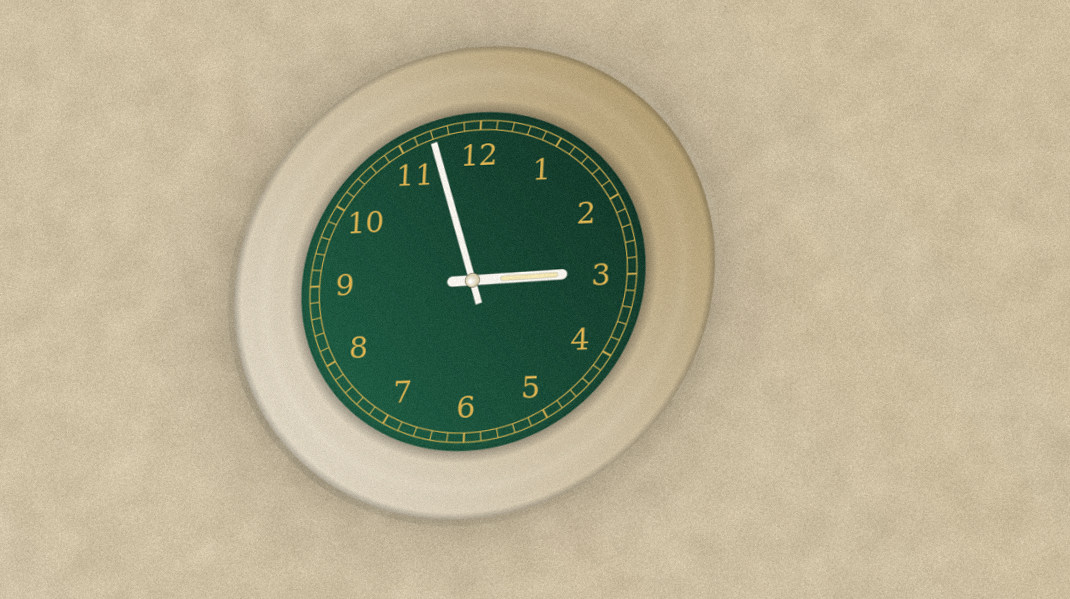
{"hour": 2, "minute": 57}
